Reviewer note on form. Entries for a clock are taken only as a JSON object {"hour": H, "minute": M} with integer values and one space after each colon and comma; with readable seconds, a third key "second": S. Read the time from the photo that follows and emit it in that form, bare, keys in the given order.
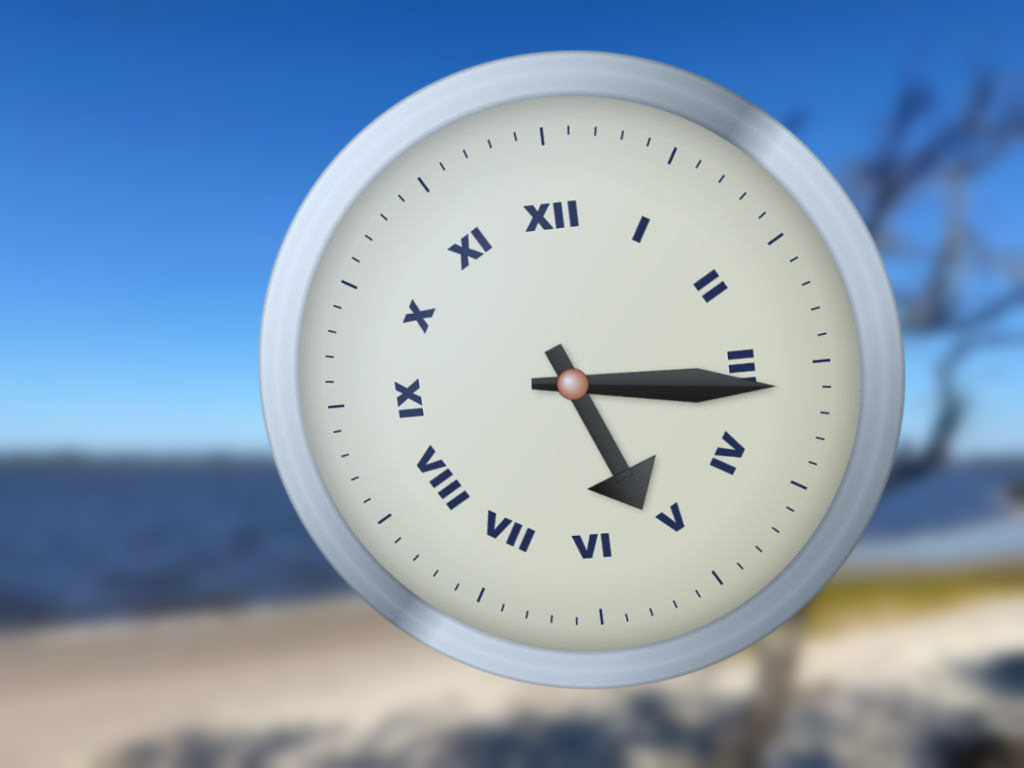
{"hour": 5, "minute": 16}
